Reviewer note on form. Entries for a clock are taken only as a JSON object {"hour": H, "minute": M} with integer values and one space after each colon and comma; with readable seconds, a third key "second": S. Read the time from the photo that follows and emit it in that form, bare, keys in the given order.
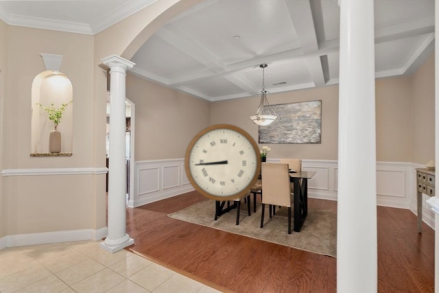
{"hour": 8, "minute": 44}
